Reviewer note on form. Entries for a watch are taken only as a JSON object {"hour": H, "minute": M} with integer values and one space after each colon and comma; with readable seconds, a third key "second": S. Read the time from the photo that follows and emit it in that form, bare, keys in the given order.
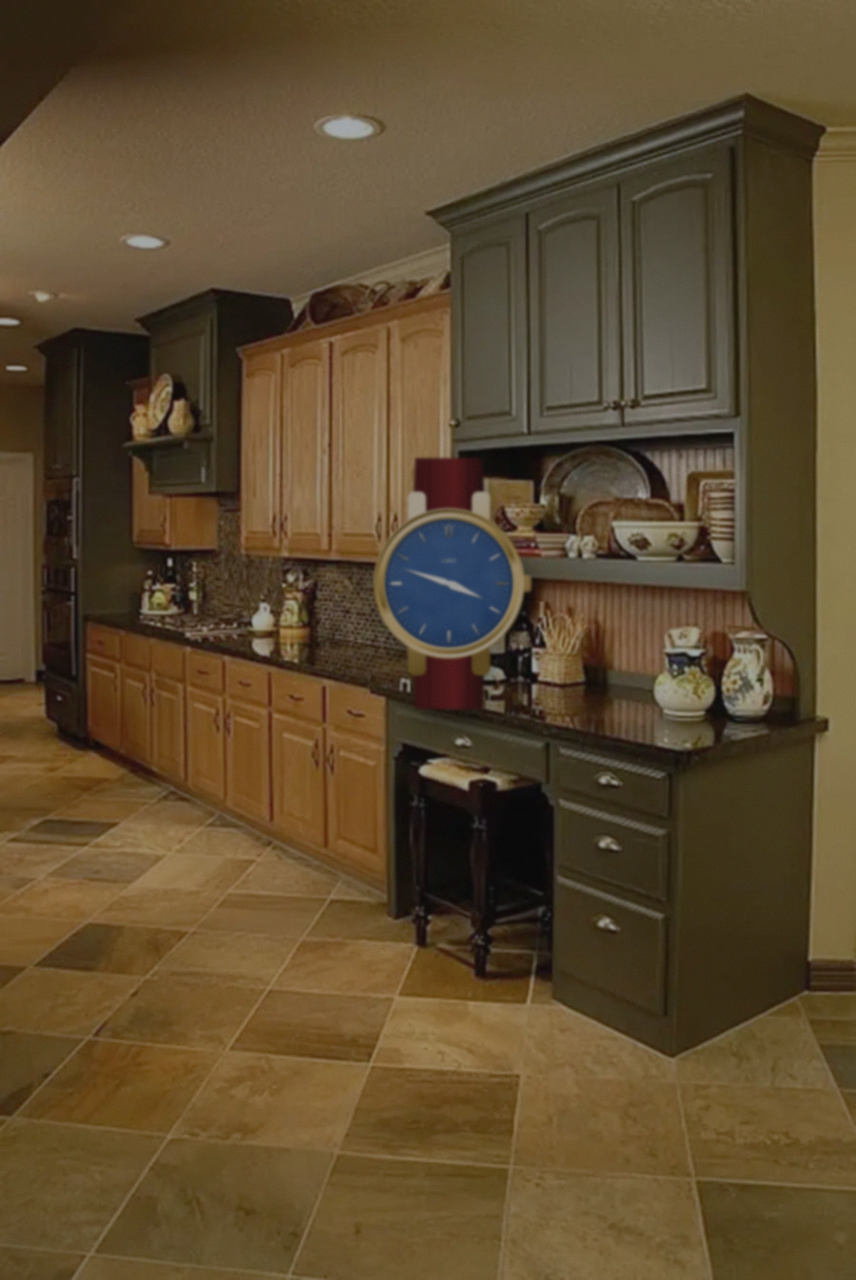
{"hour": 3, "minute": 48}
